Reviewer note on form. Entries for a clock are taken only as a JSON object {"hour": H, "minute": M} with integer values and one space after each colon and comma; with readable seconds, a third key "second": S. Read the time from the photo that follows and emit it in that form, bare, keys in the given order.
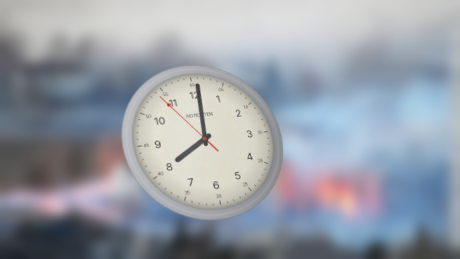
{"hour": 8, "minute": 0, "second": 54}
